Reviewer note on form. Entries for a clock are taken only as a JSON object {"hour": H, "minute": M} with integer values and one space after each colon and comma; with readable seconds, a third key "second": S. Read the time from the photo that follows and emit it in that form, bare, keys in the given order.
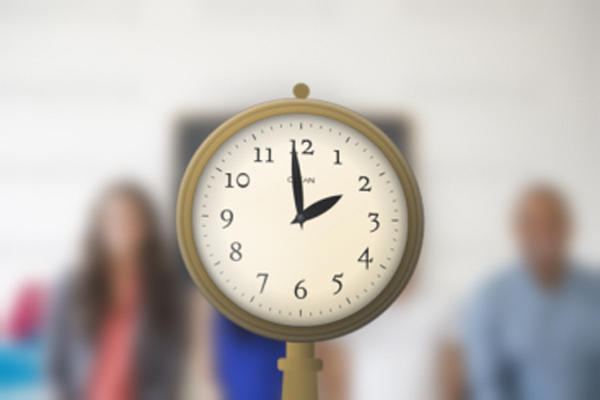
{"hour": 1, "minute": 59}
